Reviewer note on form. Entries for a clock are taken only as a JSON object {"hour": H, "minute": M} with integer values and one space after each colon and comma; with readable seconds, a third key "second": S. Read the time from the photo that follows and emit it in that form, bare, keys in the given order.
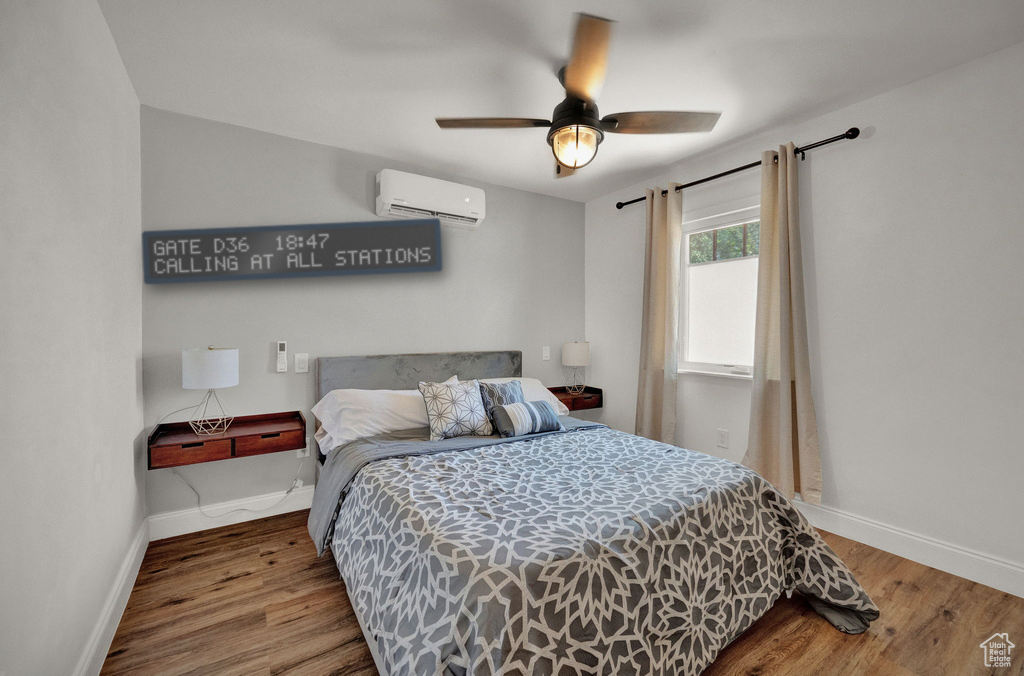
{"hour": 18, "minute": 47}
